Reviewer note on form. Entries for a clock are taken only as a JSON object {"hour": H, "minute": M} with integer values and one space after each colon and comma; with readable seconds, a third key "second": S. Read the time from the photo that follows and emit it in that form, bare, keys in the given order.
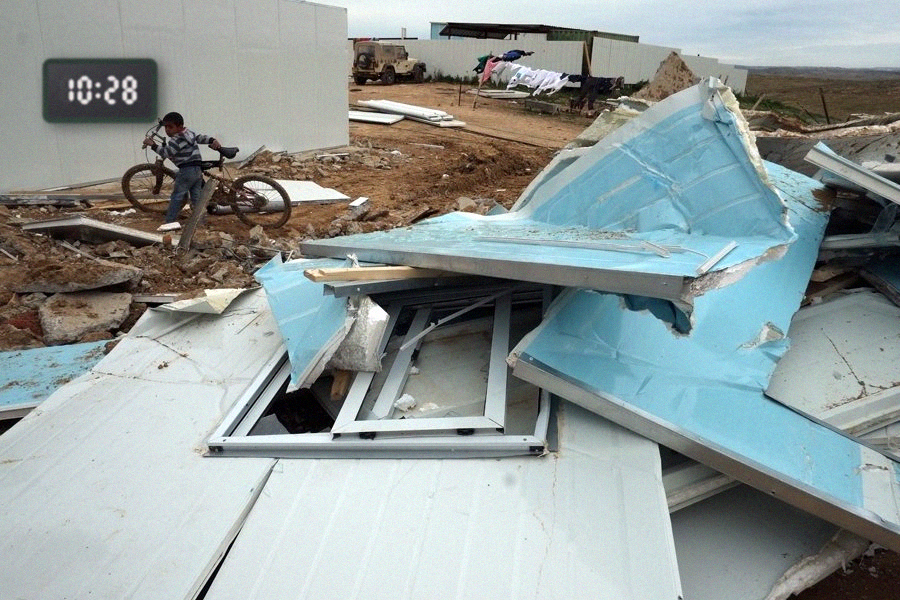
{"hour": 10, "minute": 28}
